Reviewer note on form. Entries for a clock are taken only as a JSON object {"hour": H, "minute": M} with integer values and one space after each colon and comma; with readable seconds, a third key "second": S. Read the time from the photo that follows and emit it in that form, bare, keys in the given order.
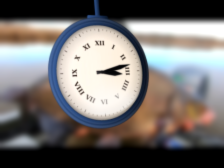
{"hour": 3, "minute": 13}
